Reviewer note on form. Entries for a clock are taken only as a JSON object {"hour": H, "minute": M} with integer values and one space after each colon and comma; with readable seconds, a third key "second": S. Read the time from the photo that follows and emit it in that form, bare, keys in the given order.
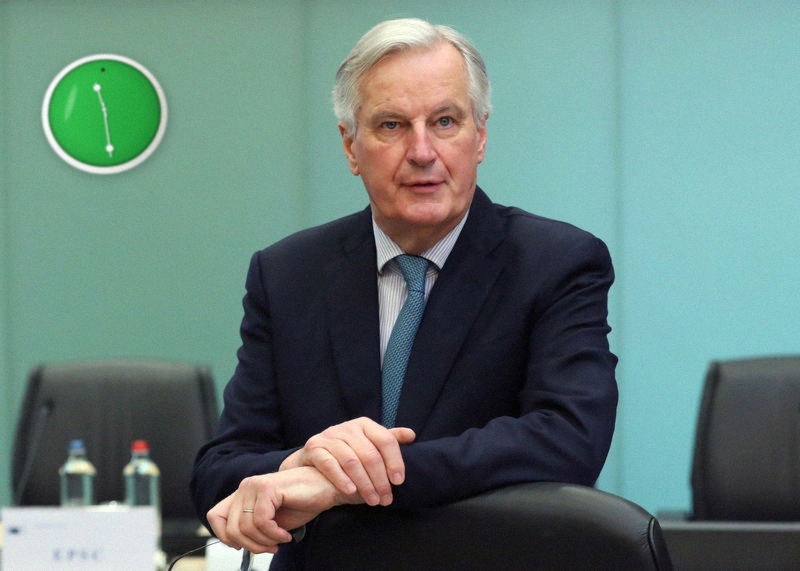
{"hour": 11, "minute": 29}
